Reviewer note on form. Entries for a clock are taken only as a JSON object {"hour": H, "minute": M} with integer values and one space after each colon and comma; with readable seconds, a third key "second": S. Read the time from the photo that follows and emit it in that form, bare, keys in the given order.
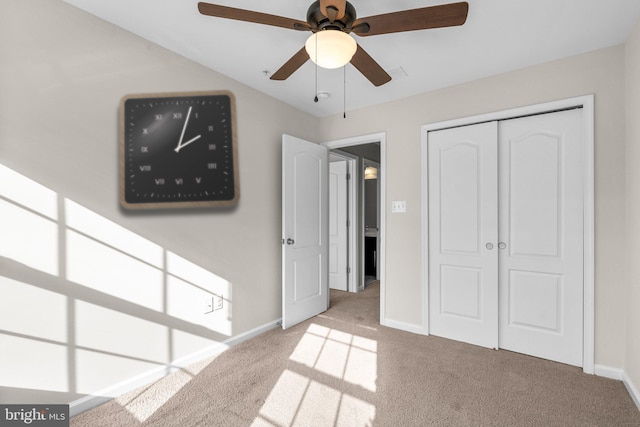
{"hour": 2, "minute": 3}
